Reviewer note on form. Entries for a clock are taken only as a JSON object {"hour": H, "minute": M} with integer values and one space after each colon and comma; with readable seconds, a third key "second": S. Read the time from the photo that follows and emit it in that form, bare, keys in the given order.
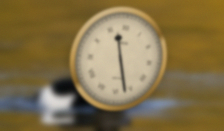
{"hour": 11, "minute": 27}
